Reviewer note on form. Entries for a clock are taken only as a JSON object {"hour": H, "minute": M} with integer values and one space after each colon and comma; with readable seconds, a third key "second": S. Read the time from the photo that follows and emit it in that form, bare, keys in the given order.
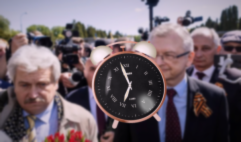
{"hour": 6, "minute": 58}
